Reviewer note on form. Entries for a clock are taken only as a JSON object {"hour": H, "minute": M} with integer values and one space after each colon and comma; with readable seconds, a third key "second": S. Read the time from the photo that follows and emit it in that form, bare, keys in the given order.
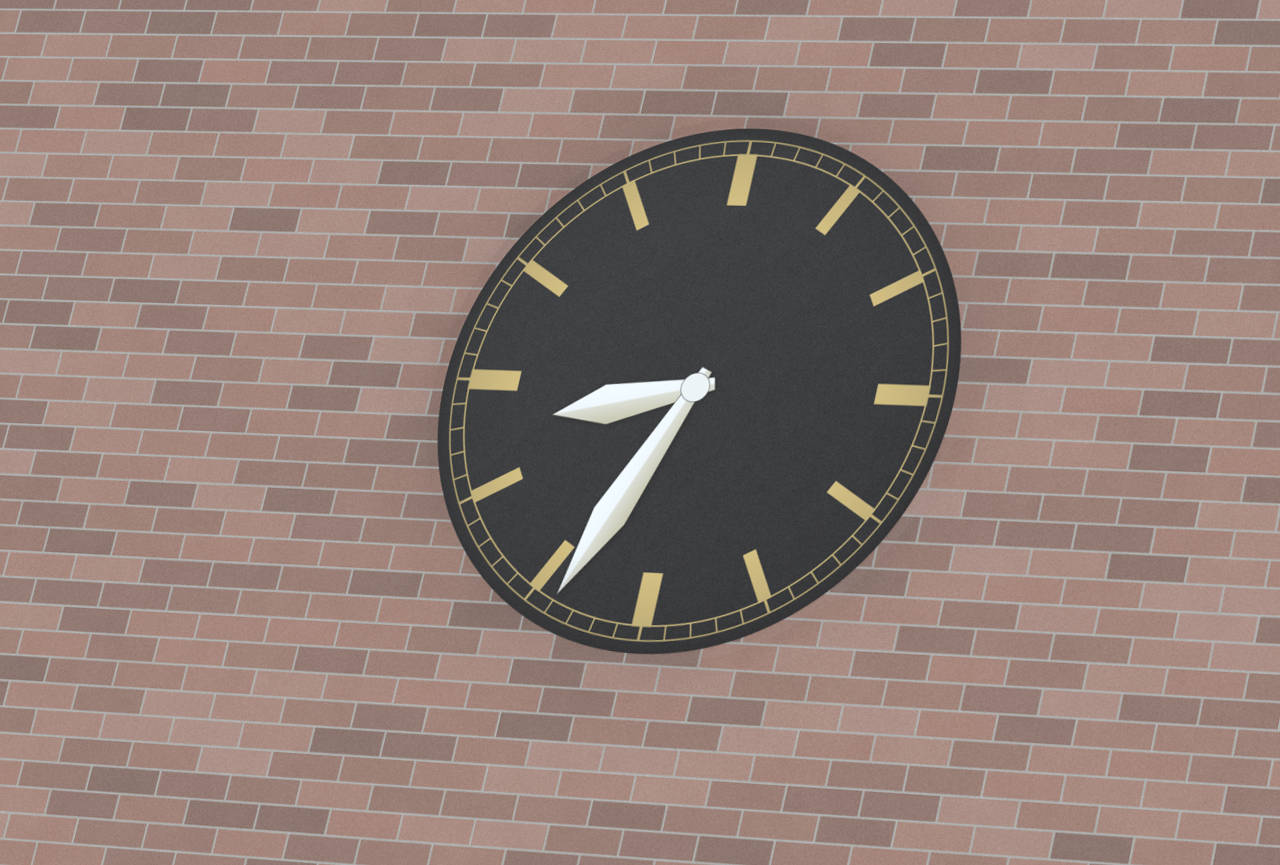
{"hour": 8, "minute": 34}
